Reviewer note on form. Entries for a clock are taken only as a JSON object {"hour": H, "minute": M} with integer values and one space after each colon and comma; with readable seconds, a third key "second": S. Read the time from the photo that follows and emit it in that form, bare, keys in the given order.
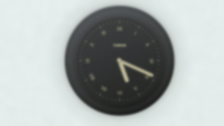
{"hour": 5, "minute": 19}
